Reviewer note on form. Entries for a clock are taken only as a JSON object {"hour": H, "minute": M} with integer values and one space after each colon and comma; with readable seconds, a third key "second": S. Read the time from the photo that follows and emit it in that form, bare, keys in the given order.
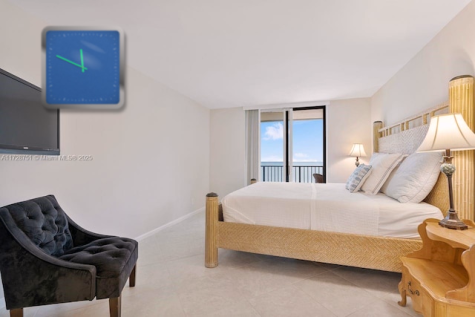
{"hour": 11, "minute": 49}
